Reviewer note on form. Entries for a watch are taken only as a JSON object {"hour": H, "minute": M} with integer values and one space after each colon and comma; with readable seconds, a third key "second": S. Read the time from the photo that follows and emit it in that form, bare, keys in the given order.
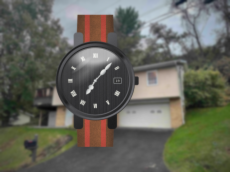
{"hour": 7, "minute": 7}
